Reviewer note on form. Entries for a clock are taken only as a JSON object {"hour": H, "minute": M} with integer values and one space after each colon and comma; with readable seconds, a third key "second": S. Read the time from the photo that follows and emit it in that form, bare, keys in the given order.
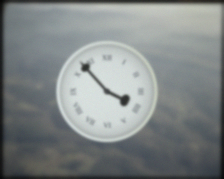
{"hour": 3, "minute": 53}
